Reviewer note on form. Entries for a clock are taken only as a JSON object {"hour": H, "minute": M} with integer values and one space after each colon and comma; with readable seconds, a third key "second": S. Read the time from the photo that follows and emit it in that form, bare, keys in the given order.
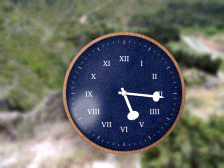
{"hour": 5, "minute": 16}
